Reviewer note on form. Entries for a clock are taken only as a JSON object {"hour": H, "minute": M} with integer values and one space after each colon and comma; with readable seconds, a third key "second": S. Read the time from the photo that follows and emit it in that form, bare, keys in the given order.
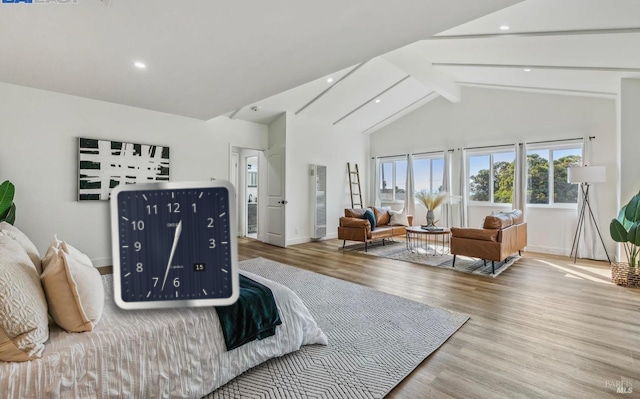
{"hour": 12, "minute": 33}
